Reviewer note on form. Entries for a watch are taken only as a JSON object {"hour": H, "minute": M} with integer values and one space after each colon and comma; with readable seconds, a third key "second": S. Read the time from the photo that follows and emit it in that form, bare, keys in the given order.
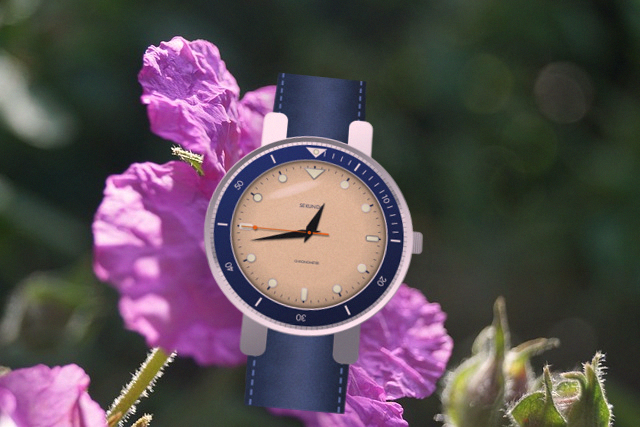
{"hour": 12, "minute": 42, "second": 45}
